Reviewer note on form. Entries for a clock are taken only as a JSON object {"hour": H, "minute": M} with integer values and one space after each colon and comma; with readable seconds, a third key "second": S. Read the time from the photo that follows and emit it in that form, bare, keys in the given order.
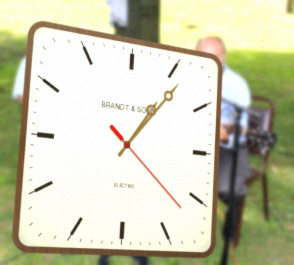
{"hour": 1, "minute": 6, "second": 22}
